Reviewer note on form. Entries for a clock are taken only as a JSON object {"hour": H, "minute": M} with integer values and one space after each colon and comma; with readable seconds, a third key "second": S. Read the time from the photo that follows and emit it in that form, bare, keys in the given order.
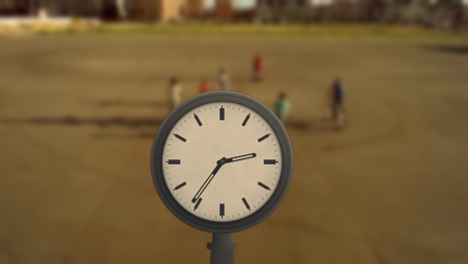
{"hour": 2, "minute": 36}
